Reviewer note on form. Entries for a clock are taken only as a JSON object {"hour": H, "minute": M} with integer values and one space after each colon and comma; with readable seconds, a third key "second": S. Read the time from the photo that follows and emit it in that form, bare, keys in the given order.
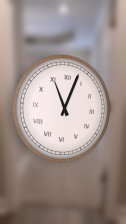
{"hour": 11, "minute": 3}
